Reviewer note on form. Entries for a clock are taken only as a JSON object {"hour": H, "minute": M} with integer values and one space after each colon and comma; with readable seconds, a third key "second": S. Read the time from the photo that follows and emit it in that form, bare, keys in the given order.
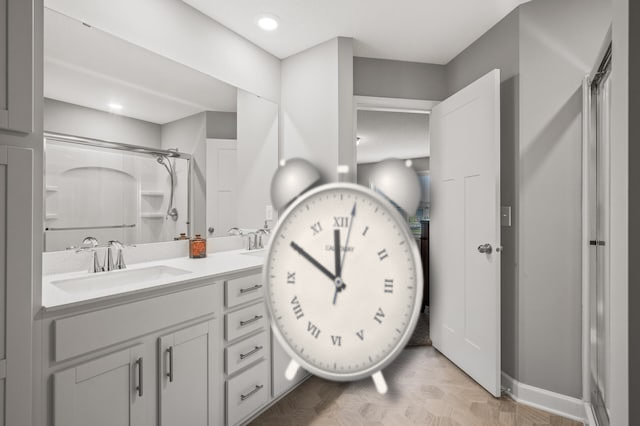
{"hour": 11, "minute": 50, "second": 2}
